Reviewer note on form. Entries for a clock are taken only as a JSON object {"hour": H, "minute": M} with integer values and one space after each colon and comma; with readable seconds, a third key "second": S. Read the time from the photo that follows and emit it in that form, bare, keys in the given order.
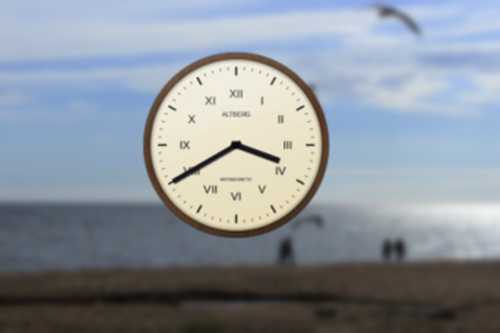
{"hour": 3, "minute": 40}
